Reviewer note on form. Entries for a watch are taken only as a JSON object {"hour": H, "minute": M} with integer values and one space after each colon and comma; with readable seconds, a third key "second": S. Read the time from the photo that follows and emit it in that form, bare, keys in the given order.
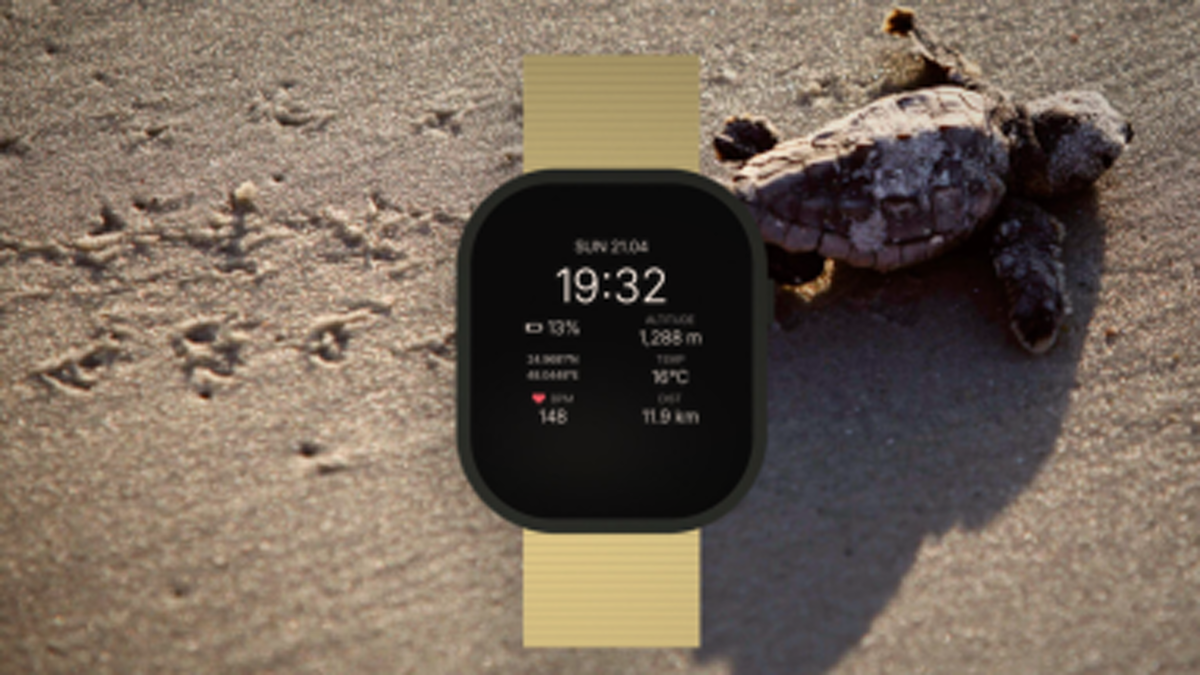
{"hour": 19, "minute": 32}
